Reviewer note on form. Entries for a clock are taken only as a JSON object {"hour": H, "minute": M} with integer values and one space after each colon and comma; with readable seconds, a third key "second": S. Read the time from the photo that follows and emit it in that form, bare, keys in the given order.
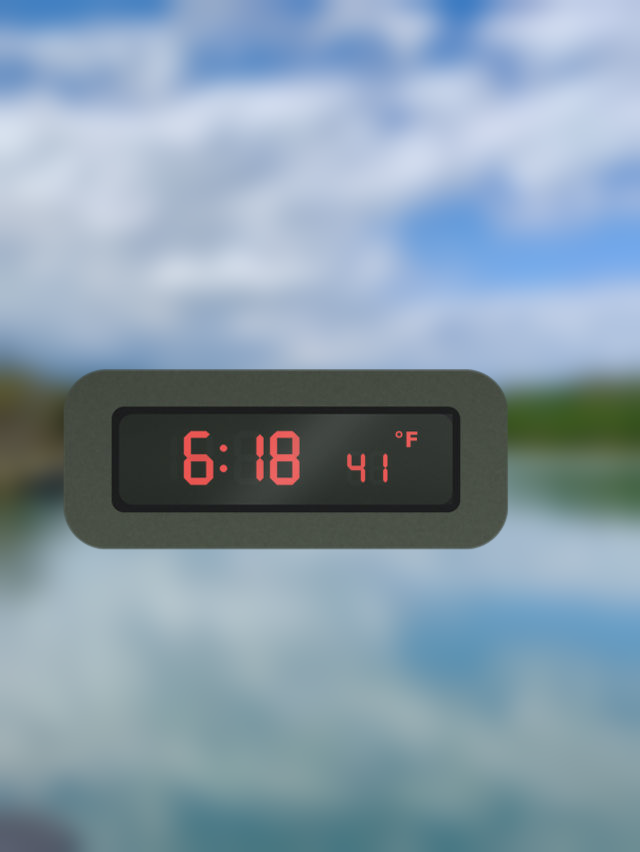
{"hour": 6, "minute": 18}
